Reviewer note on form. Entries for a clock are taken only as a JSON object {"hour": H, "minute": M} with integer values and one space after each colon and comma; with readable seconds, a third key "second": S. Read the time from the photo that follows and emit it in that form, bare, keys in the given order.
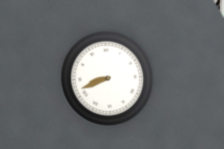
{"hour": 8, "minute": 42}
